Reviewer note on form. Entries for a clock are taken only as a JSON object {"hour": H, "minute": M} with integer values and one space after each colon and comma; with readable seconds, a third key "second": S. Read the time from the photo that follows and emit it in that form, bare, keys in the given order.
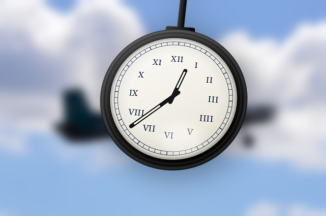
{"hour": 12, "minute": 38}
